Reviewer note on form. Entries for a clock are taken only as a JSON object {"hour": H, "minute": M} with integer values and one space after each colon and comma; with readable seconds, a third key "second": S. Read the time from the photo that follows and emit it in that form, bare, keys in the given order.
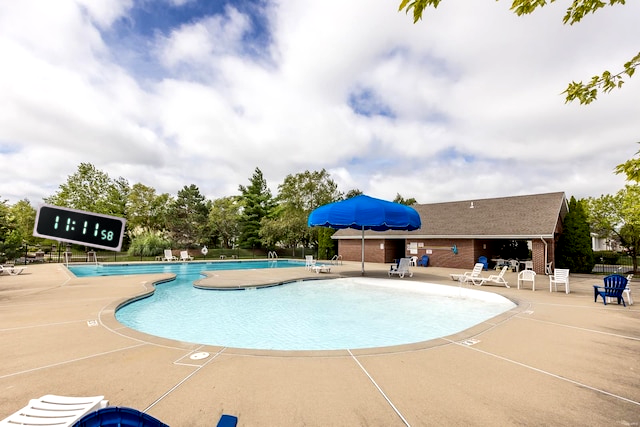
{"hour": 11, "minute": 11, "second": 58}
